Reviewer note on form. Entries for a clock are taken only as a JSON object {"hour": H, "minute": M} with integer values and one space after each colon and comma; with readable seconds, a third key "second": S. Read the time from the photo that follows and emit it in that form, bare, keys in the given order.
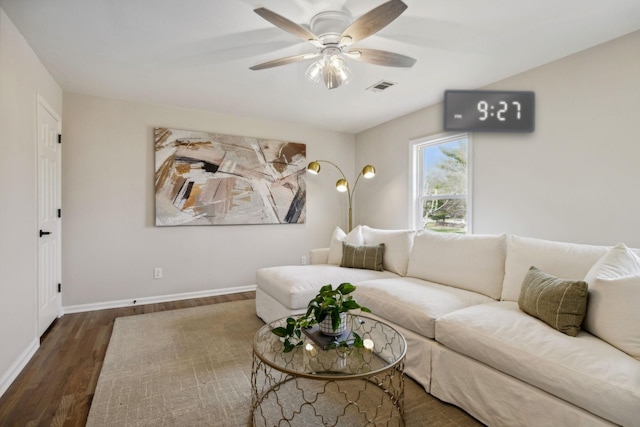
{"hour": 9, "minute": 27}
